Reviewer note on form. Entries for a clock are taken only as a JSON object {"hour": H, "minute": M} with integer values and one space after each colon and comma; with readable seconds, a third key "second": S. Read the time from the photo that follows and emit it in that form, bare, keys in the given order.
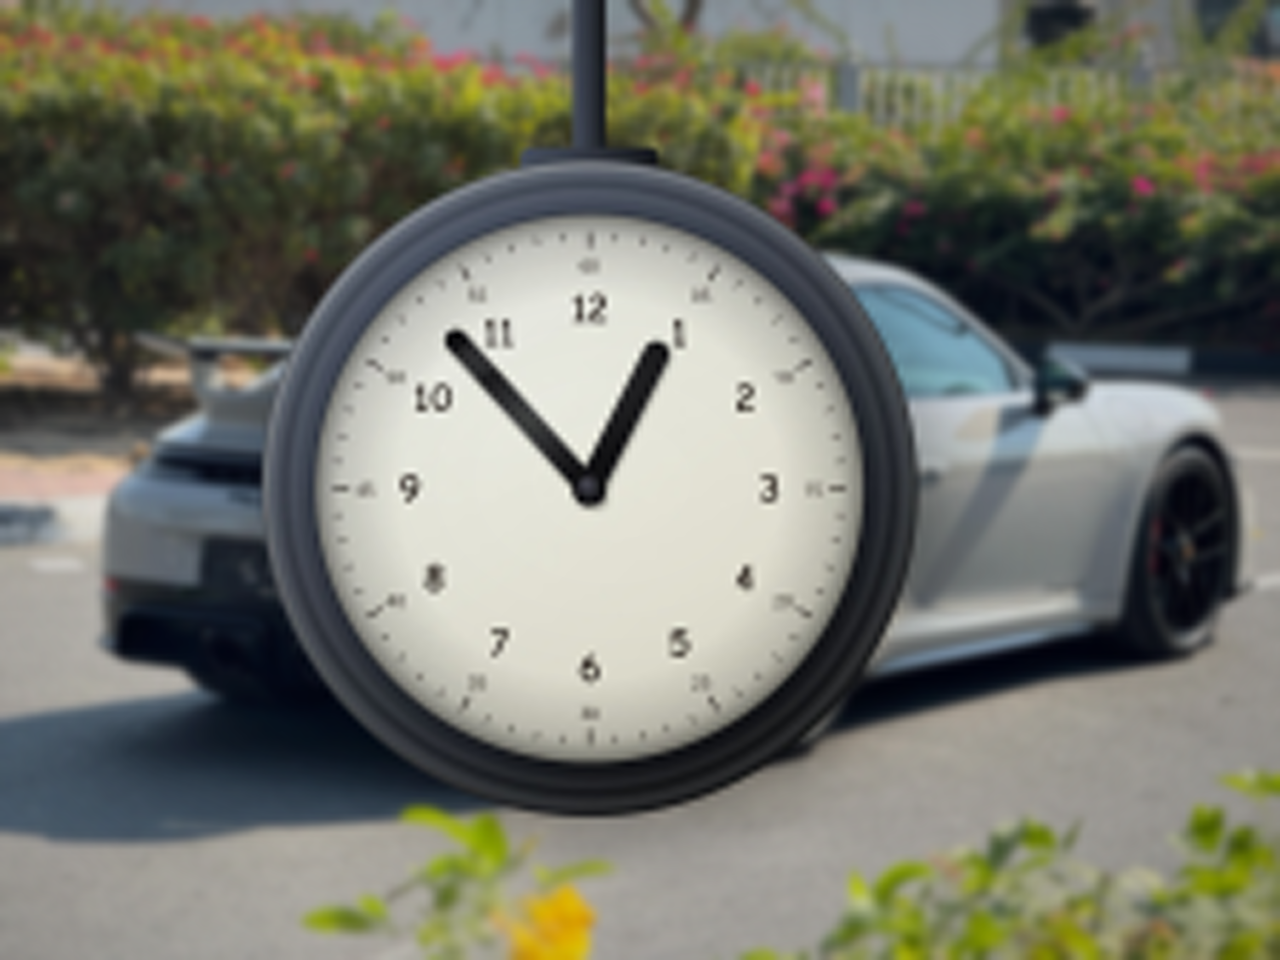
{"hour": 12, "minute": 53}
